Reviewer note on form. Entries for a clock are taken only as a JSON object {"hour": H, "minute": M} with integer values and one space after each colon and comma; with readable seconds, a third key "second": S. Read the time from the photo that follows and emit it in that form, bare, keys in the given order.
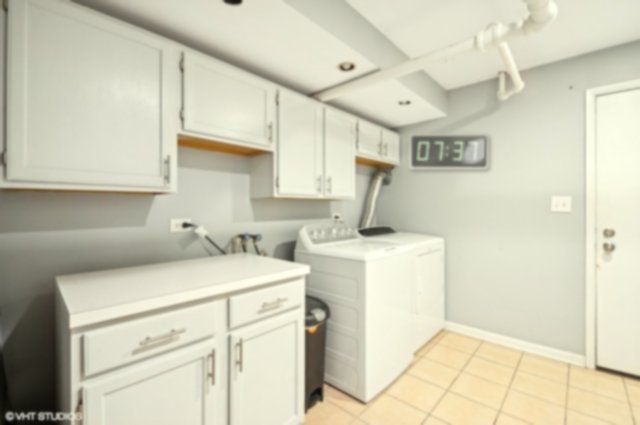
{"hour": 7, "minute": 37}
